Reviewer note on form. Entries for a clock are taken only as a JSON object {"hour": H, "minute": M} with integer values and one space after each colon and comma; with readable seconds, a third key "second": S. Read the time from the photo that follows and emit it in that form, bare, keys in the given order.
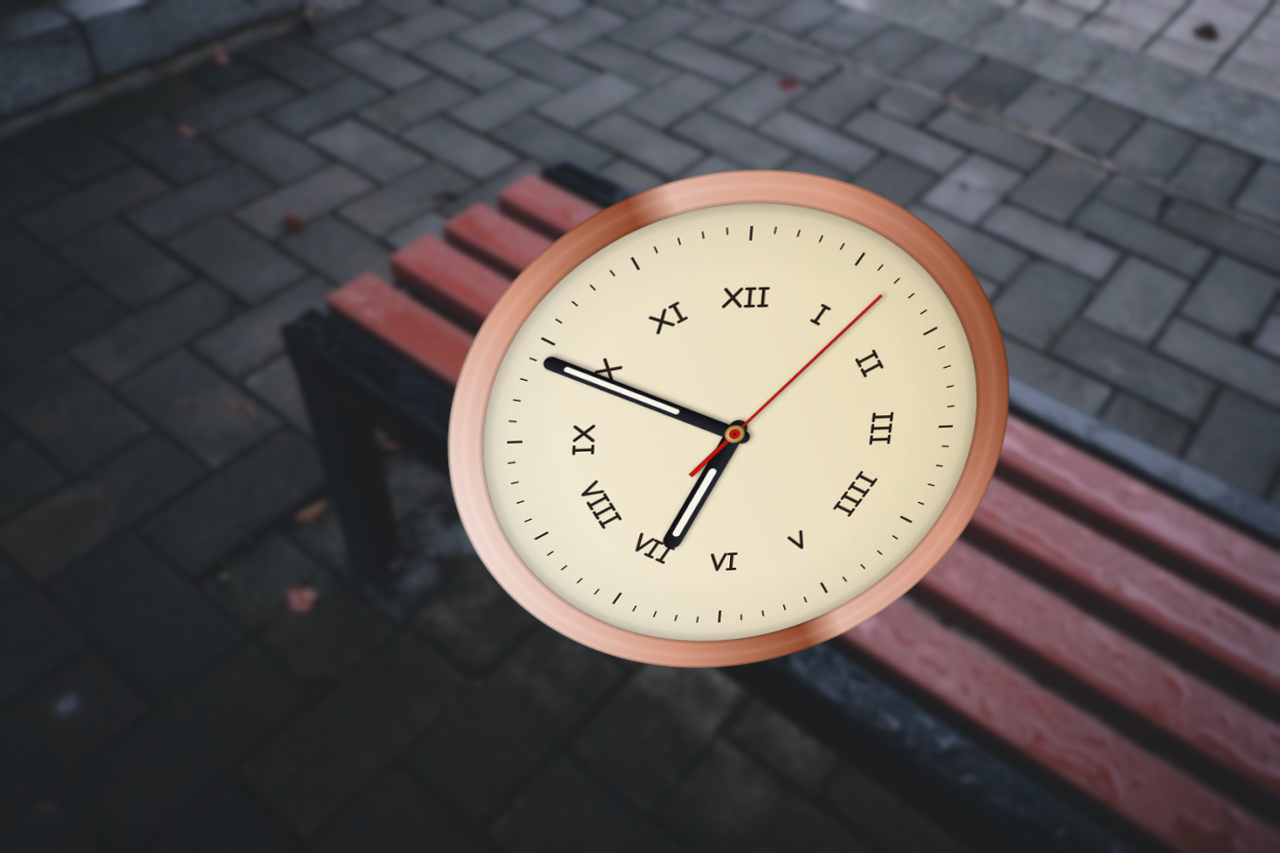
{"hour": 6, "minute": 49, "second": 7}
